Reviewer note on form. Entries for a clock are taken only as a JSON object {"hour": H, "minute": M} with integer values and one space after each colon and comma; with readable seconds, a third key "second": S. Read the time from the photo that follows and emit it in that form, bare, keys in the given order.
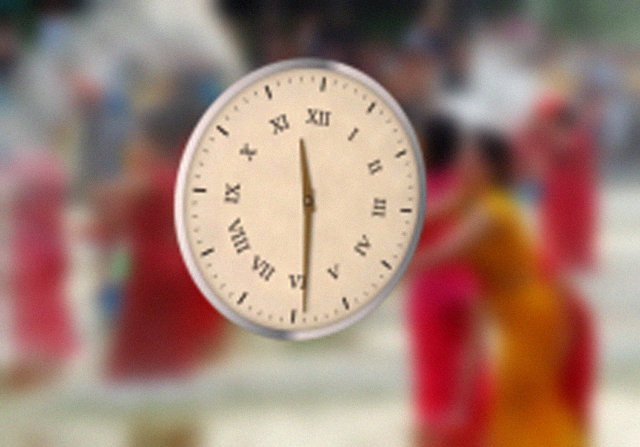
{"hour": 11, "minute": 29}
